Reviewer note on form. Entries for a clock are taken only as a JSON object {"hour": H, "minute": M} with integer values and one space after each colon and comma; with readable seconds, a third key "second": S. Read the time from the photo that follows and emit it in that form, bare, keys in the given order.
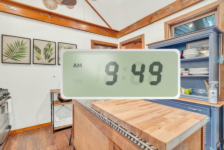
{"hour": 9, "minute": 49}
